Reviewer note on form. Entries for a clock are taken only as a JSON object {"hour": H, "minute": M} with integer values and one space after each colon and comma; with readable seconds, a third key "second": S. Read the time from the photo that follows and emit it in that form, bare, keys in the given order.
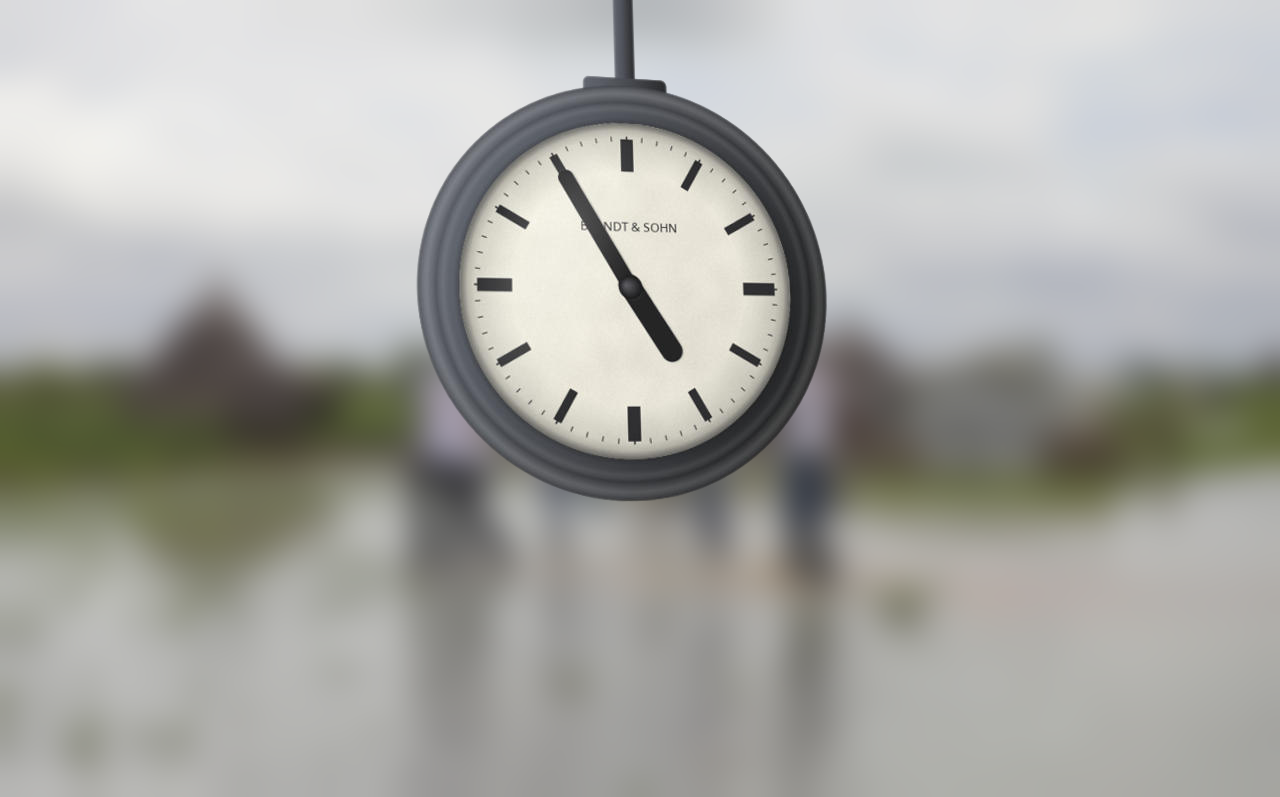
{"hour": 4, "minute": 55}
